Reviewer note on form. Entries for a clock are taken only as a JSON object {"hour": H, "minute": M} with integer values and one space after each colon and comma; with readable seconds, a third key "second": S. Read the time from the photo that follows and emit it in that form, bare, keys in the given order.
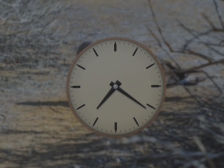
{"hour": 7, "minute": 21}
